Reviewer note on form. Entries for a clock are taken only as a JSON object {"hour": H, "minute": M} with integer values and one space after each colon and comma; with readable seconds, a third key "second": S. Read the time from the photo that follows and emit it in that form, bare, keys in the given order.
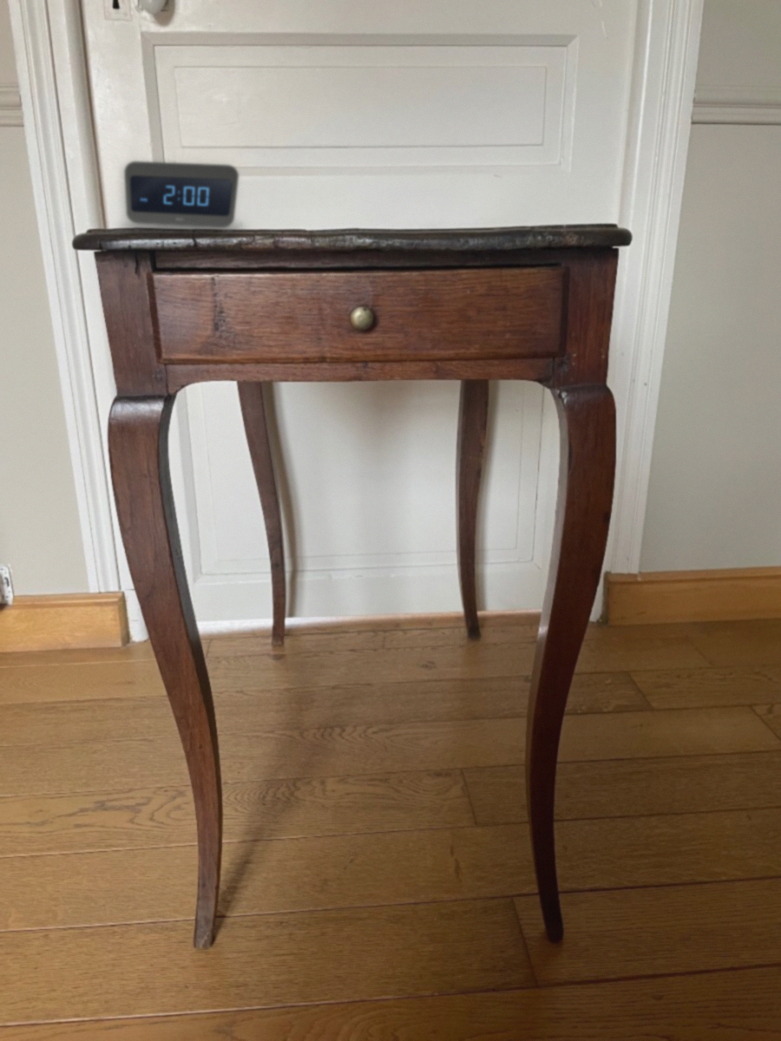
{"hour": 2, "minute": 0}
